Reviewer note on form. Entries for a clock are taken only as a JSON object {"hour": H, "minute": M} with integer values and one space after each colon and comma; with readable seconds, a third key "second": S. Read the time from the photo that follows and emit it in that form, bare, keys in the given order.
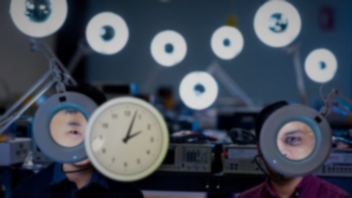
{"hour": 2, "minute": 3}
